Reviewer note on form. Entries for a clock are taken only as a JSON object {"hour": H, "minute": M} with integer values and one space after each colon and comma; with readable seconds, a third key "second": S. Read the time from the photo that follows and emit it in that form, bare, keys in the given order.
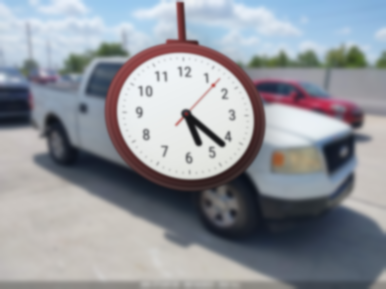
{"hour": 5, "minute": 22, "second": 7}
